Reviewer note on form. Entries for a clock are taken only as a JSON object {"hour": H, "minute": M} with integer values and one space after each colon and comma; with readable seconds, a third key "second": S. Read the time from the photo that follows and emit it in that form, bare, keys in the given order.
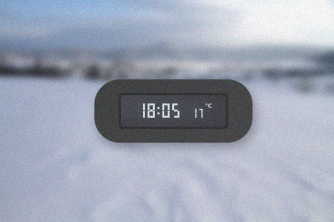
{"hour": 18, "minute": 5}
